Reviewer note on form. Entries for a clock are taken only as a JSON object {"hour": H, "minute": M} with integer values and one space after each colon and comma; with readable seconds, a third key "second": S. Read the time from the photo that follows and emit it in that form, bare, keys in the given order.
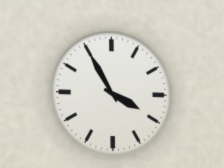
{"hour": 3, "minute": 55}
